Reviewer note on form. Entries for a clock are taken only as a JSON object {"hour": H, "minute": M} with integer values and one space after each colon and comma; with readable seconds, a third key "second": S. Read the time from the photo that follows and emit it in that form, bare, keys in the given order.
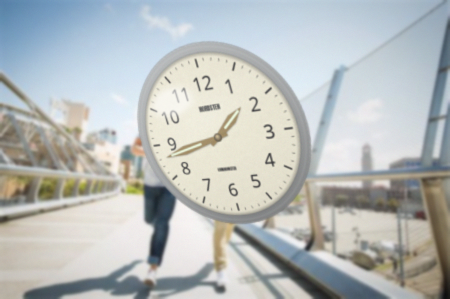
{"hour": 1, "minute": 43}
